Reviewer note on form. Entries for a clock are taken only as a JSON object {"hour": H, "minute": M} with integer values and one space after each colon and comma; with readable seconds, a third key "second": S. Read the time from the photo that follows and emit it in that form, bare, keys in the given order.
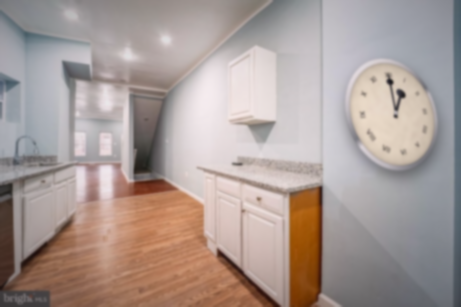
{"hour": 1, "minute": 0}
